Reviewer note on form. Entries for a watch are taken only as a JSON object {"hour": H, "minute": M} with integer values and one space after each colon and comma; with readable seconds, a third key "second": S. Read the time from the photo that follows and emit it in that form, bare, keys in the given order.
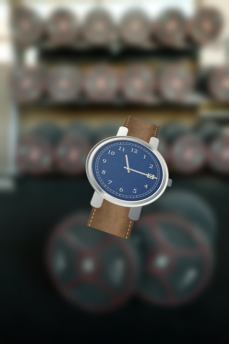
{"hour": 11, "minute": 15}
